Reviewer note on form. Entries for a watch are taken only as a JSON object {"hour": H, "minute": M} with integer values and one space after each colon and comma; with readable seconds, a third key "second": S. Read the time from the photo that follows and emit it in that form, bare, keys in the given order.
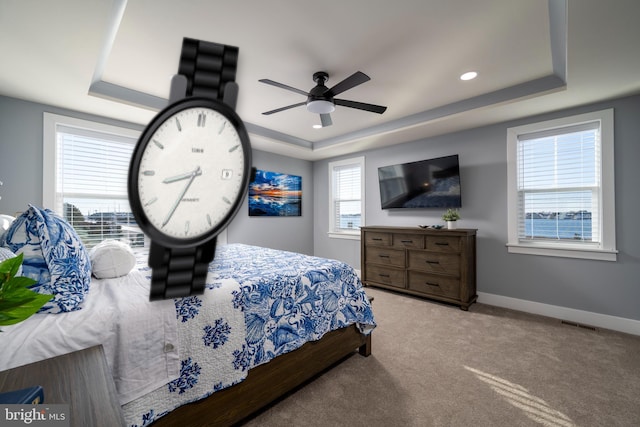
{"hour": 8, "minute": 35}
